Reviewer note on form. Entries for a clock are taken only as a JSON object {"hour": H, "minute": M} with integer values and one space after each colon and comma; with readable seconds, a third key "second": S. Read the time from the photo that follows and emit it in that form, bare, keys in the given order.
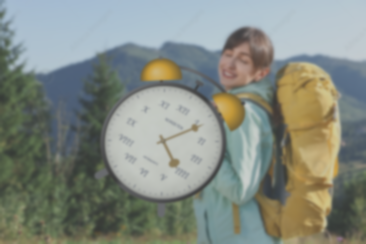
{"hour": 4, "minute": 6}
